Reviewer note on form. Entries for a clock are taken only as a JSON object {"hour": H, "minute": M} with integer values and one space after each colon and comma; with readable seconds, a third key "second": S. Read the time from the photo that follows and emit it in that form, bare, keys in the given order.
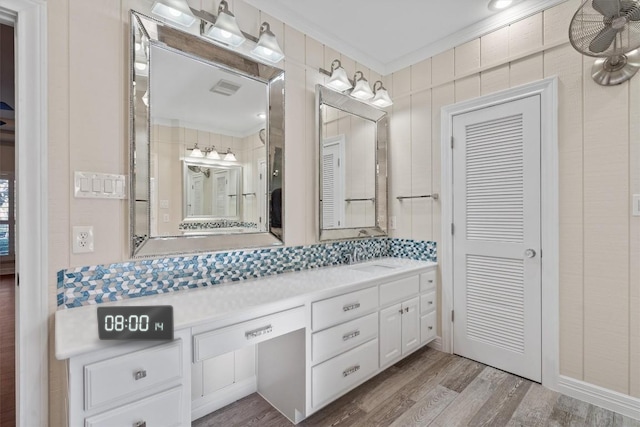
{"hour": 8, "minute": 0, "second": 14}
